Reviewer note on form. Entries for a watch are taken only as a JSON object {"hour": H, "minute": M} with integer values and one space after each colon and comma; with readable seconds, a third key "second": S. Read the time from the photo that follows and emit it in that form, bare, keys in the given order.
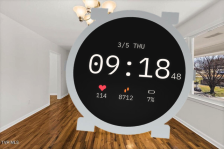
{"hour": 9, "minute": 18, "second": 48}
